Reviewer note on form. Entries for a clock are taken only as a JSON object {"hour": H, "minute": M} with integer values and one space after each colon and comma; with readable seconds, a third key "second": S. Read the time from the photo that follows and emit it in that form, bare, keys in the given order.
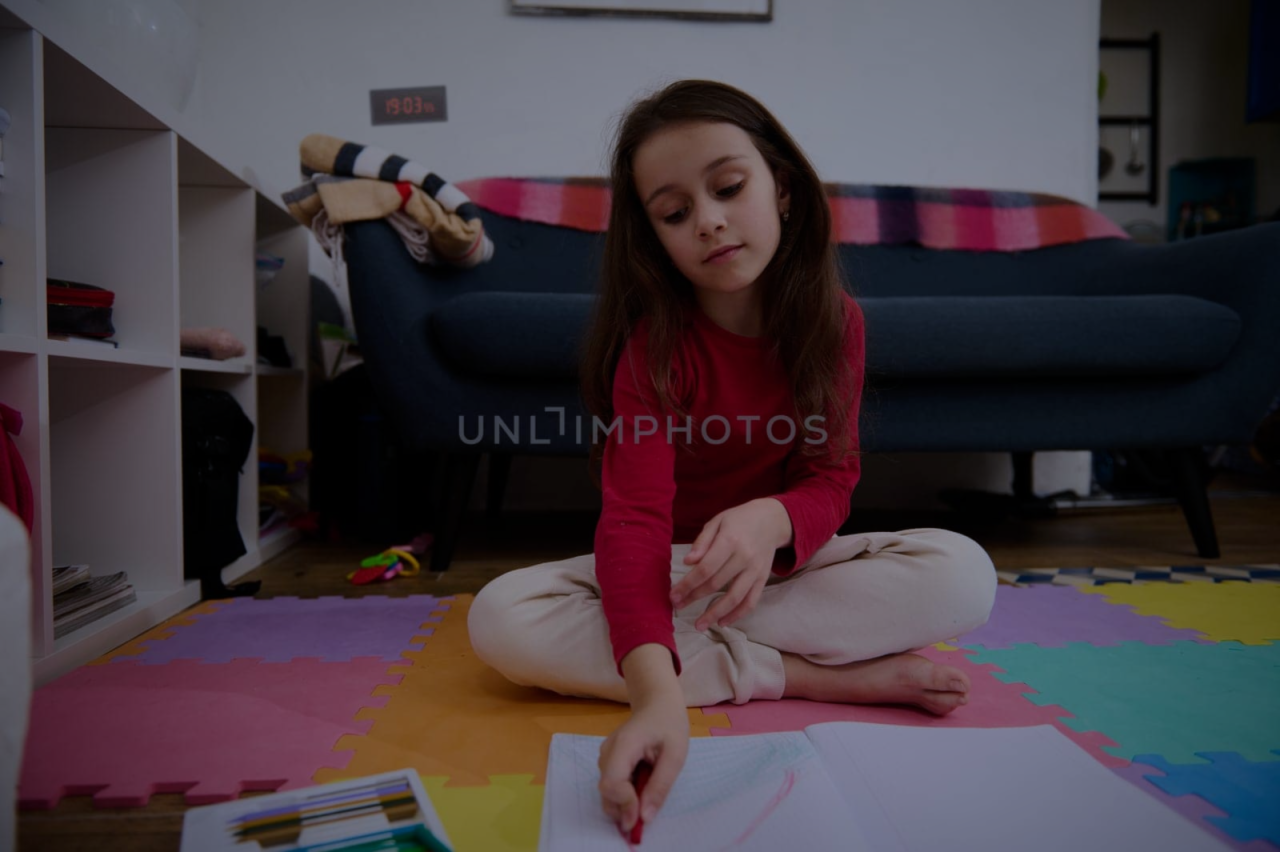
{"hour": 19, "minute": 3}
